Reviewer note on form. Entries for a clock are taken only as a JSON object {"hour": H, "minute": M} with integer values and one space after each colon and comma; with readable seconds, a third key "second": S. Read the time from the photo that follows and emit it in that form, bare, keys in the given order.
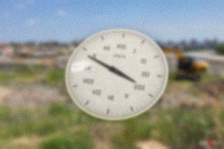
{"hour": 3, "minute": 49}
